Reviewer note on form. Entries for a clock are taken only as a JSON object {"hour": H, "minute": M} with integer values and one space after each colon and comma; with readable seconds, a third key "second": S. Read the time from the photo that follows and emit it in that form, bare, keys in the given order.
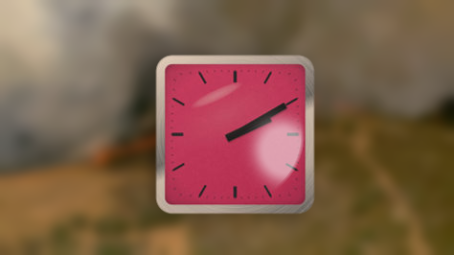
{"hour": 2, "minute": 10}
